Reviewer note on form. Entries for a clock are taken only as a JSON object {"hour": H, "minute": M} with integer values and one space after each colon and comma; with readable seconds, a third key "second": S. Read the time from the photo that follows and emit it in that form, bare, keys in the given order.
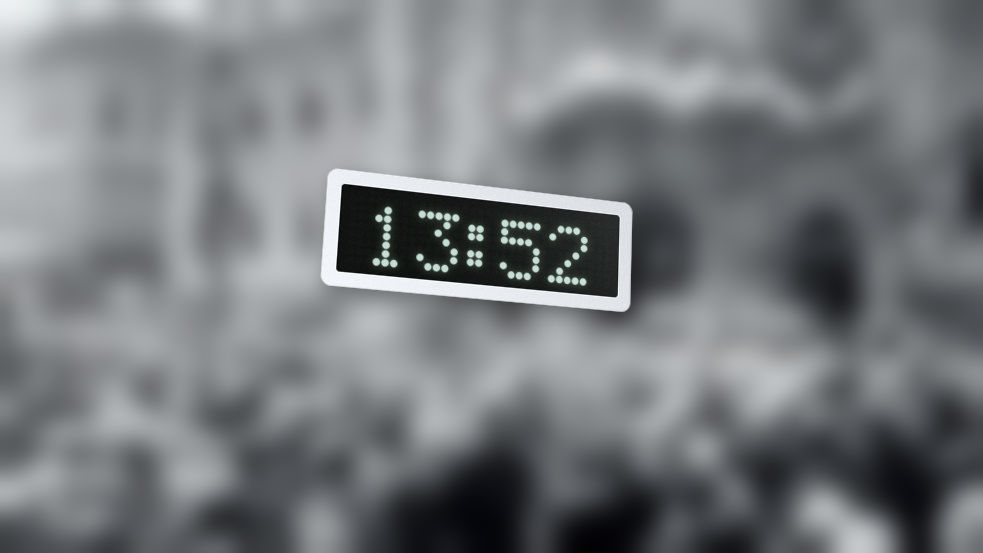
{"hour": 13, "minute": 52}
